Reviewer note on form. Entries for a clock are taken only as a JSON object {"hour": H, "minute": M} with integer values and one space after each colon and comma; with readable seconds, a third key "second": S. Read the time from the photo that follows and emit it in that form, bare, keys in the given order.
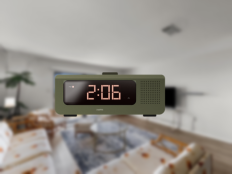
{"hour": 2, "minute": 6}
